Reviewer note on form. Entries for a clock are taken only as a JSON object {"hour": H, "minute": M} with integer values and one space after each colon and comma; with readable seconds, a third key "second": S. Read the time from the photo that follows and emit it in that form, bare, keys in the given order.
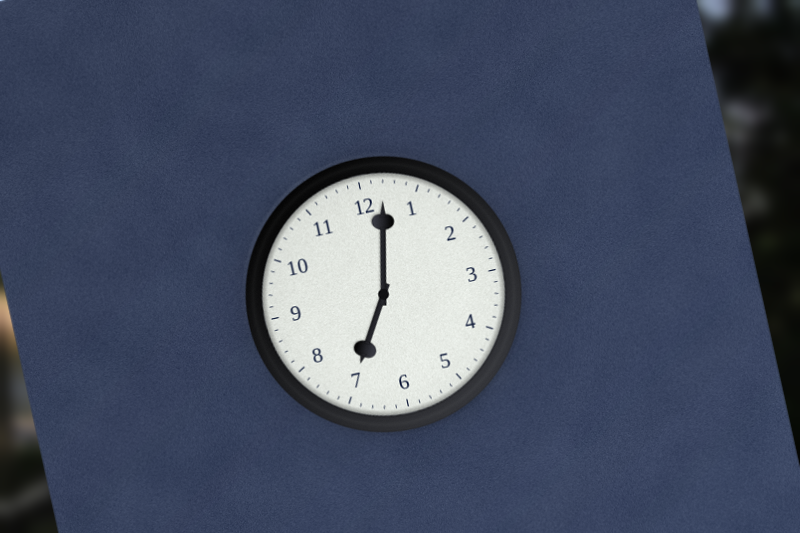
{"hour": 7, "minute": 2}
